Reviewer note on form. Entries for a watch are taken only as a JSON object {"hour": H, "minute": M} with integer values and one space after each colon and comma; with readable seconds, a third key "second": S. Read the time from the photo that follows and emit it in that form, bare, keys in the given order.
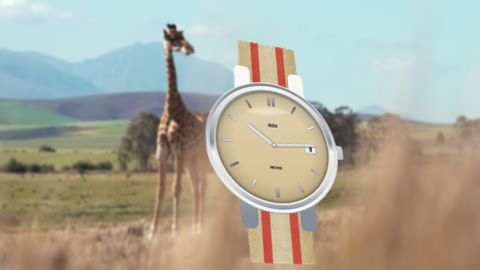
{"hour": 10, "minute": 14}
